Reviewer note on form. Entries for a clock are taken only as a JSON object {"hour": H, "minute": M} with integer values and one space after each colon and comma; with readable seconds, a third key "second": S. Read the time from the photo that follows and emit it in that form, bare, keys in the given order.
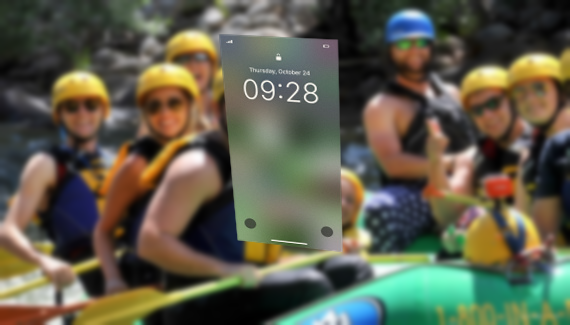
{"hour": 9, "minute": 28}
